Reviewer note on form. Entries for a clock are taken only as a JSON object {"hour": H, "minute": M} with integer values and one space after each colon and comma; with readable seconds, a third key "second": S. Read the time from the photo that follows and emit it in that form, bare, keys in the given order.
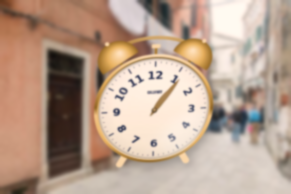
{"hour": 1, "minute": 6}
